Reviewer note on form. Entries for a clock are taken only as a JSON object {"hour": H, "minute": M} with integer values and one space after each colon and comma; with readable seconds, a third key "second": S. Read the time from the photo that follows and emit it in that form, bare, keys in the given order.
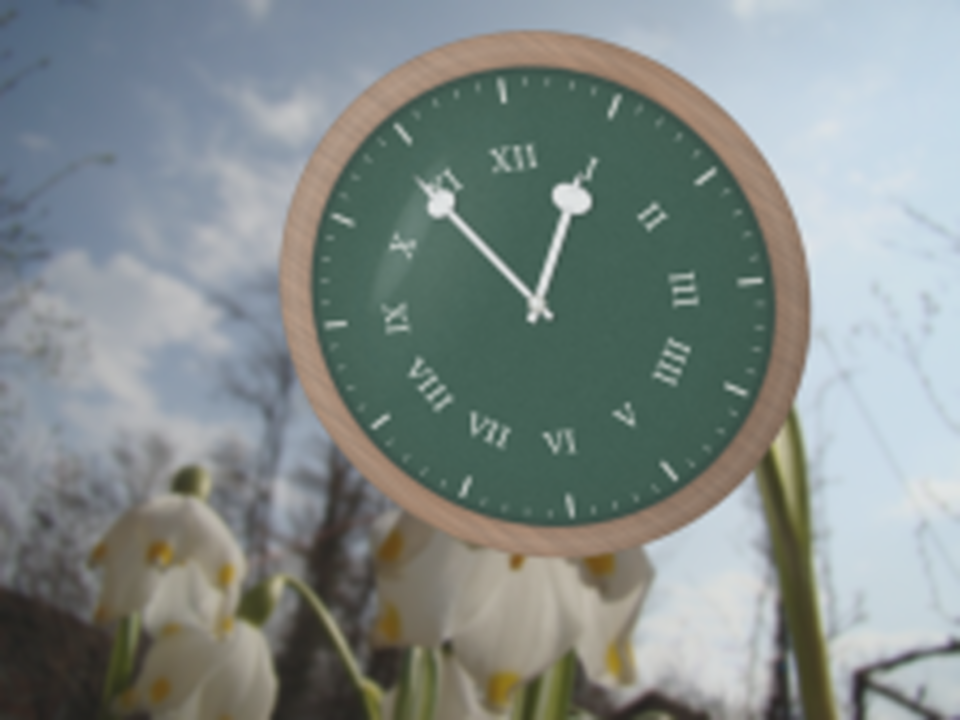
{"hour": 12, "minute": 54}
